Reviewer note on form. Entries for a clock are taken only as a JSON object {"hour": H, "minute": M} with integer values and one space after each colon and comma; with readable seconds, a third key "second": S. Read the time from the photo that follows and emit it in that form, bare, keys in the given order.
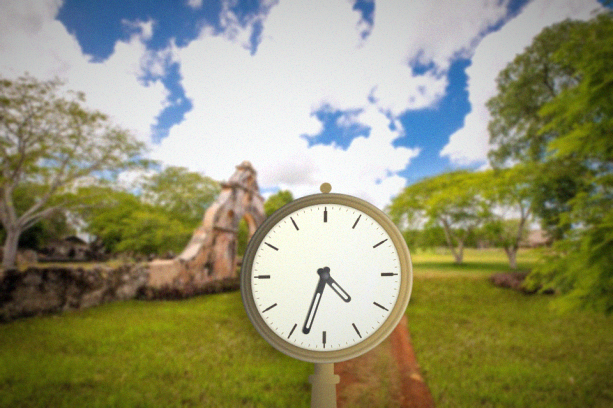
{"hour": 4, "minute": 33}
